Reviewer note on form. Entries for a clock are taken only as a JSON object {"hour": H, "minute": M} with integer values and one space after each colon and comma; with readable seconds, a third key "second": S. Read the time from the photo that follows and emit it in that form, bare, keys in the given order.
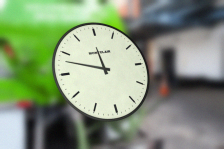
{"hour": 11, "minute": 48}
